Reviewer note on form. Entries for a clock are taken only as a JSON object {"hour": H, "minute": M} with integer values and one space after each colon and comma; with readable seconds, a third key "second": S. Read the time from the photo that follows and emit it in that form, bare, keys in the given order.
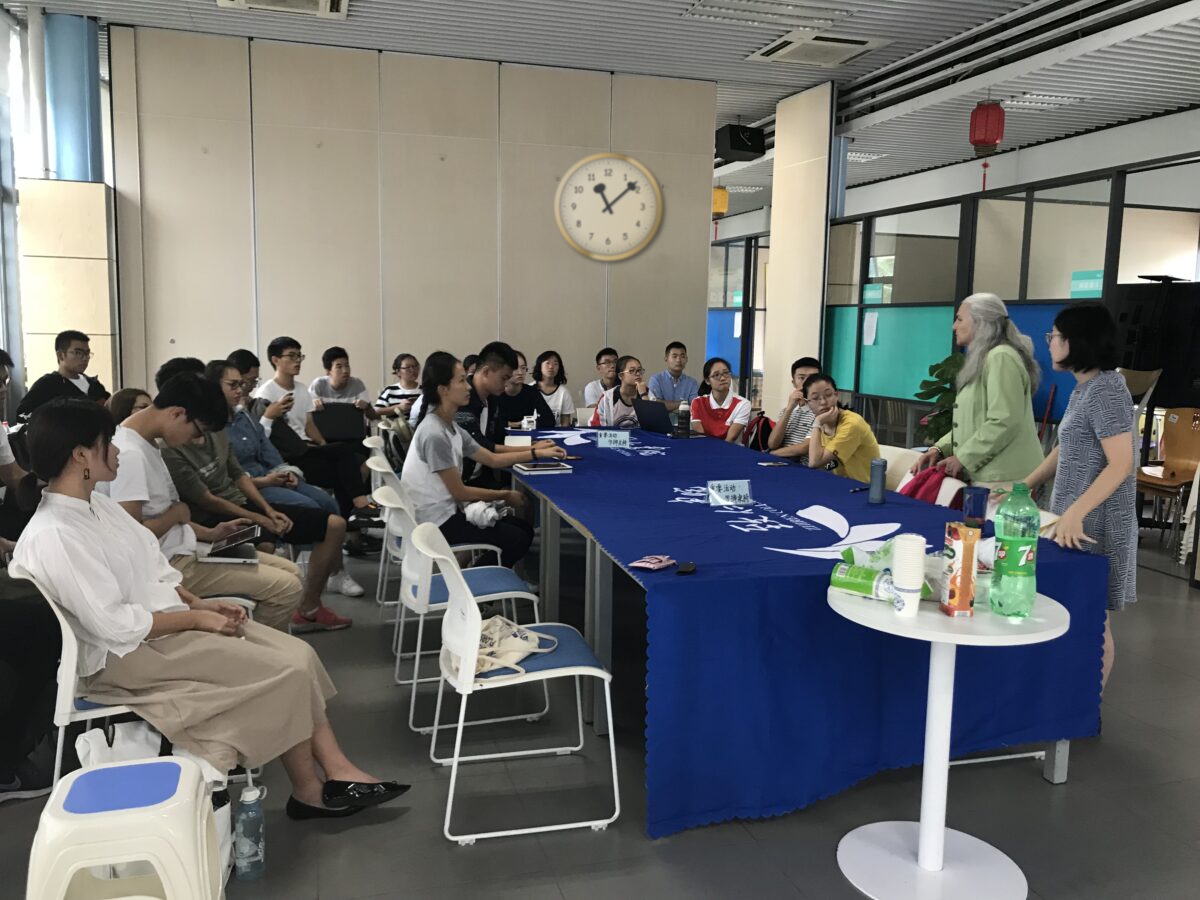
{"hour": 11, "minute": 8}
